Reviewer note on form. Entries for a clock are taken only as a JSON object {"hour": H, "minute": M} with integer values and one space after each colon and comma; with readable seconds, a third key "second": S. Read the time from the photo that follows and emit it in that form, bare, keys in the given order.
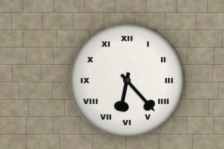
{"hour": 6, "minute": 23}
